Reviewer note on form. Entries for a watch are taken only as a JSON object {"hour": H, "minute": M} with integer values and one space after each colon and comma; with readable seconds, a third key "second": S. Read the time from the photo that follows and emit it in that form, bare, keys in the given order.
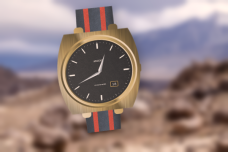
{"hour": 12, "minute": 41}
